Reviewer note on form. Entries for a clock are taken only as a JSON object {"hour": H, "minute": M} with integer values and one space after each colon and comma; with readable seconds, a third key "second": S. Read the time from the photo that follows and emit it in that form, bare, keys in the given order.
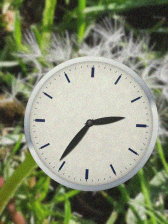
{"hour": 2, "minute": 36}
